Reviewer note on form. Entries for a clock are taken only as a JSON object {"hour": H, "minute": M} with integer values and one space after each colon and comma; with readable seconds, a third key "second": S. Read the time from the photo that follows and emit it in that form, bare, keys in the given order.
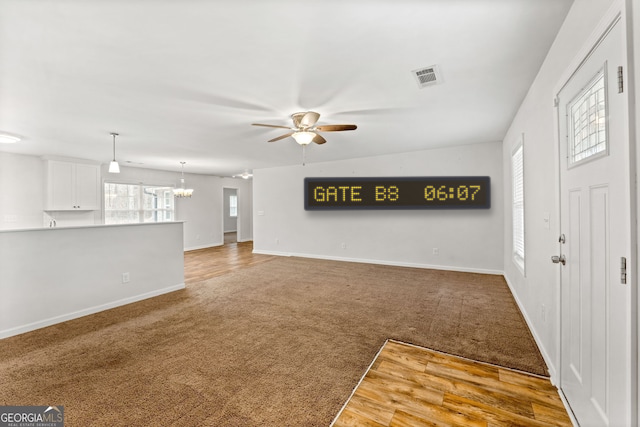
{"hour": 6, "minute": 7}
